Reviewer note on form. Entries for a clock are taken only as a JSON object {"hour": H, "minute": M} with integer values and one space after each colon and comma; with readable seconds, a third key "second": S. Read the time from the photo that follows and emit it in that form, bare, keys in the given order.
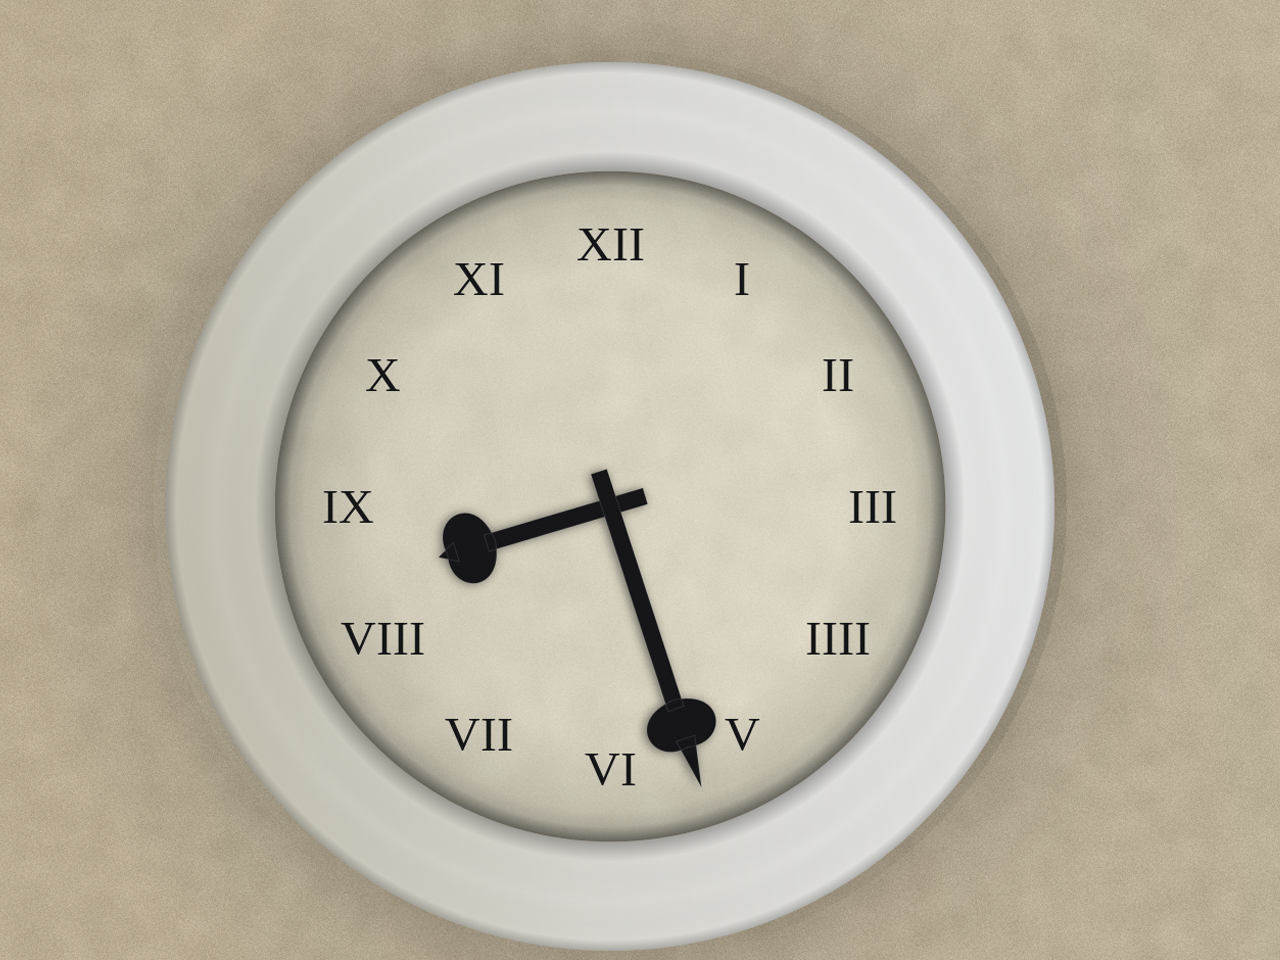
{"hour": 8, "minute": 27}
